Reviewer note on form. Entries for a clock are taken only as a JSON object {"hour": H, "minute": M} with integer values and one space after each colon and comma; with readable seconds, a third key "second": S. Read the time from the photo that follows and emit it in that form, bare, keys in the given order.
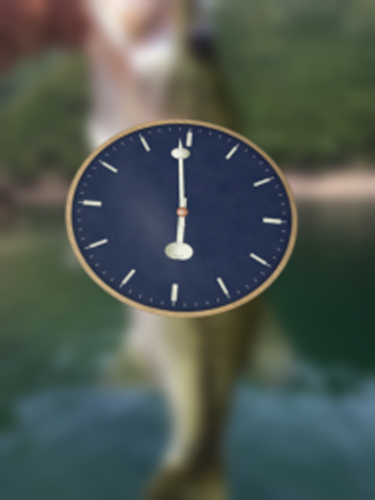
{"hour": 5, "minute": 59}
